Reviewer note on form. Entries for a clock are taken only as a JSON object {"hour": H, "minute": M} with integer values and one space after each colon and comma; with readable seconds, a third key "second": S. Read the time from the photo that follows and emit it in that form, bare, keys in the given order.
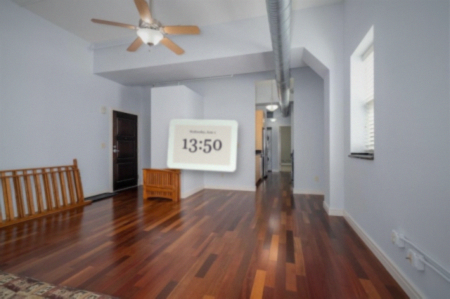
{"hour": 13, "minute": 50}
